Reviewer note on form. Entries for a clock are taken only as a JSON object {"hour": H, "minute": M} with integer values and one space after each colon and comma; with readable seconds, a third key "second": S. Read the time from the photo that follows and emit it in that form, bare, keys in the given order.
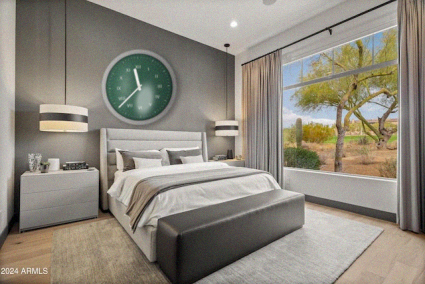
{"hour": 11, "minute": 38}
